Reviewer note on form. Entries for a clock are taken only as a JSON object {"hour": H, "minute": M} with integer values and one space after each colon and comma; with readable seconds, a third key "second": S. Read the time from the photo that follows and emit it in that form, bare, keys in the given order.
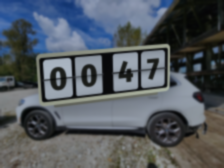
{"hour": 0, "minute": 47}
